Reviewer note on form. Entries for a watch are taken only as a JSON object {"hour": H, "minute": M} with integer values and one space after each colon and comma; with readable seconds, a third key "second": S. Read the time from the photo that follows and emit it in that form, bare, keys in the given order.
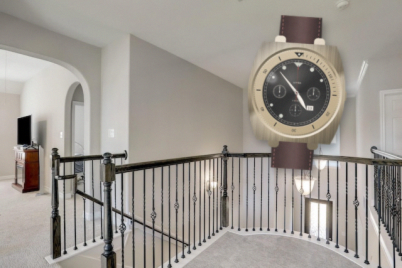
{"hour": 4, "minute": 53}
